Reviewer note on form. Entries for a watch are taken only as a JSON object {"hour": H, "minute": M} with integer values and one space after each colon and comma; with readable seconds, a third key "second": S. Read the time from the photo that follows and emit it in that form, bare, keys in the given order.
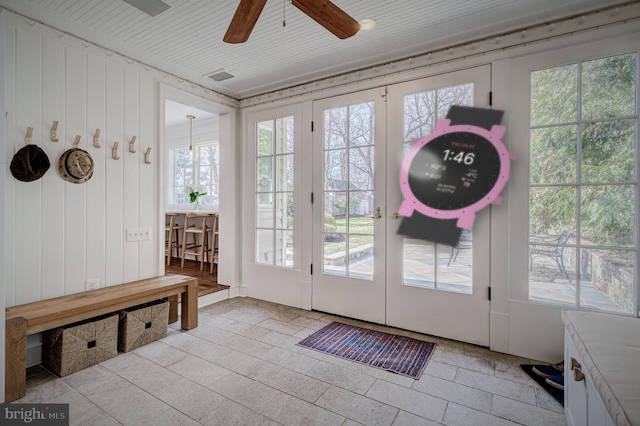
{"hour": 1, "minute": 46}
